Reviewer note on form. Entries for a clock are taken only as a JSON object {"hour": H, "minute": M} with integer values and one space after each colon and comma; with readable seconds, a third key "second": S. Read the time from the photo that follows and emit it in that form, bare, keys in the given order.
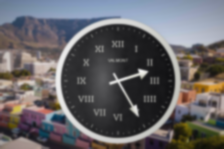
{"hour": 2, "minute": 25}
